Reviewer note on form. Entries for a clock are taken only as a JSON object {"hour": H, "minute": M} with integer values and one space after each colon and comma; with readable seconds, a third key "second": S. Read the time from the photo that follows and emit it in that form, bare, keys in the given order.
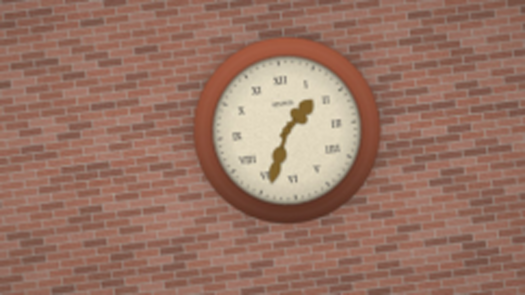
{"hour": 1, "minute": 34}
